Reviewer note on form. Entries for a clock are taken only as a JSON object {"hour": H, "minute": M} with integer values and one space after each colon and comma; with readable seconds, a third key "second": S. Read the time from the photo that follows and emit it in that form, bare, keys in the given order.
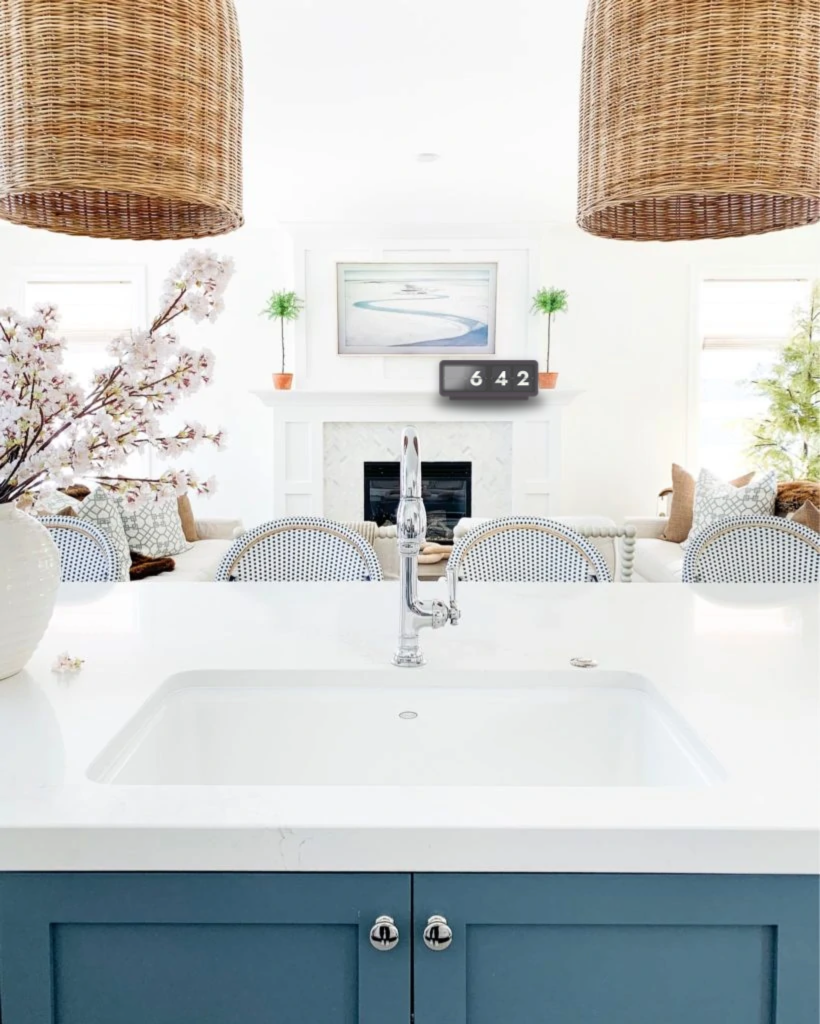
{"hour": 6, "minute": 42}
